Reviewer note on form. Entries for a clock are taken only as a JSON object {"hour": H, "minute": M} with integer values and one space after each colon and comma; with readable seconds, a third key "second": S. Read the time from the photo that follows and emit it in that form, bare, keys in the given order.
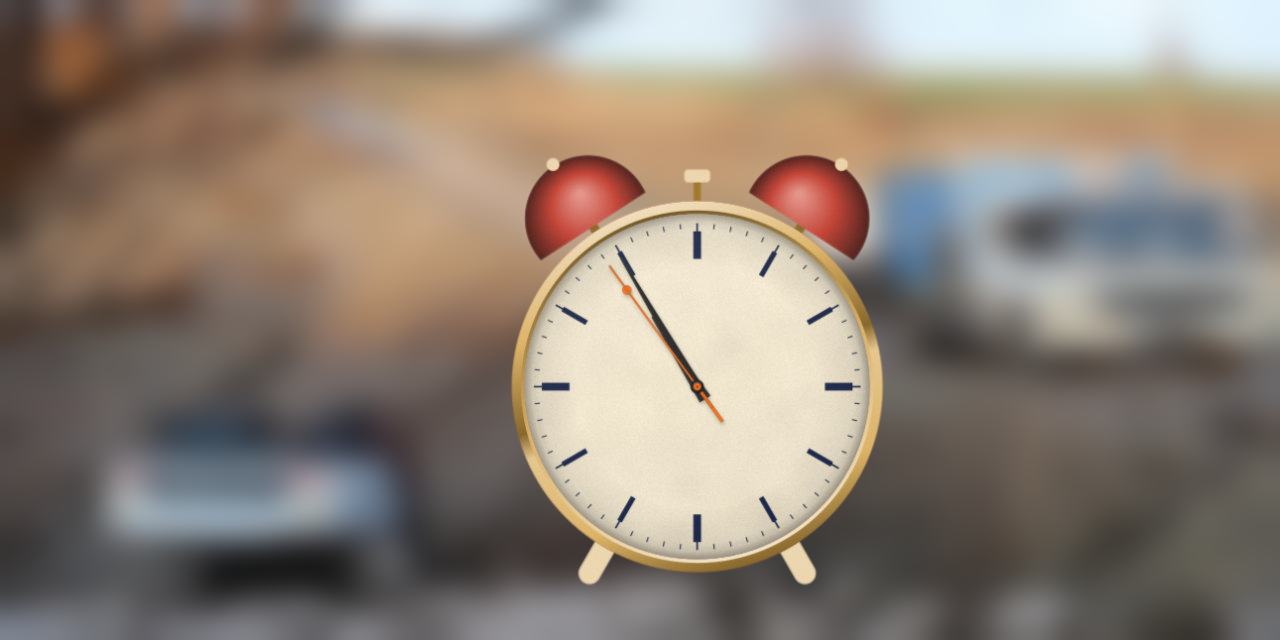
{"hour": 10, "minute": 54, "second": 54}
